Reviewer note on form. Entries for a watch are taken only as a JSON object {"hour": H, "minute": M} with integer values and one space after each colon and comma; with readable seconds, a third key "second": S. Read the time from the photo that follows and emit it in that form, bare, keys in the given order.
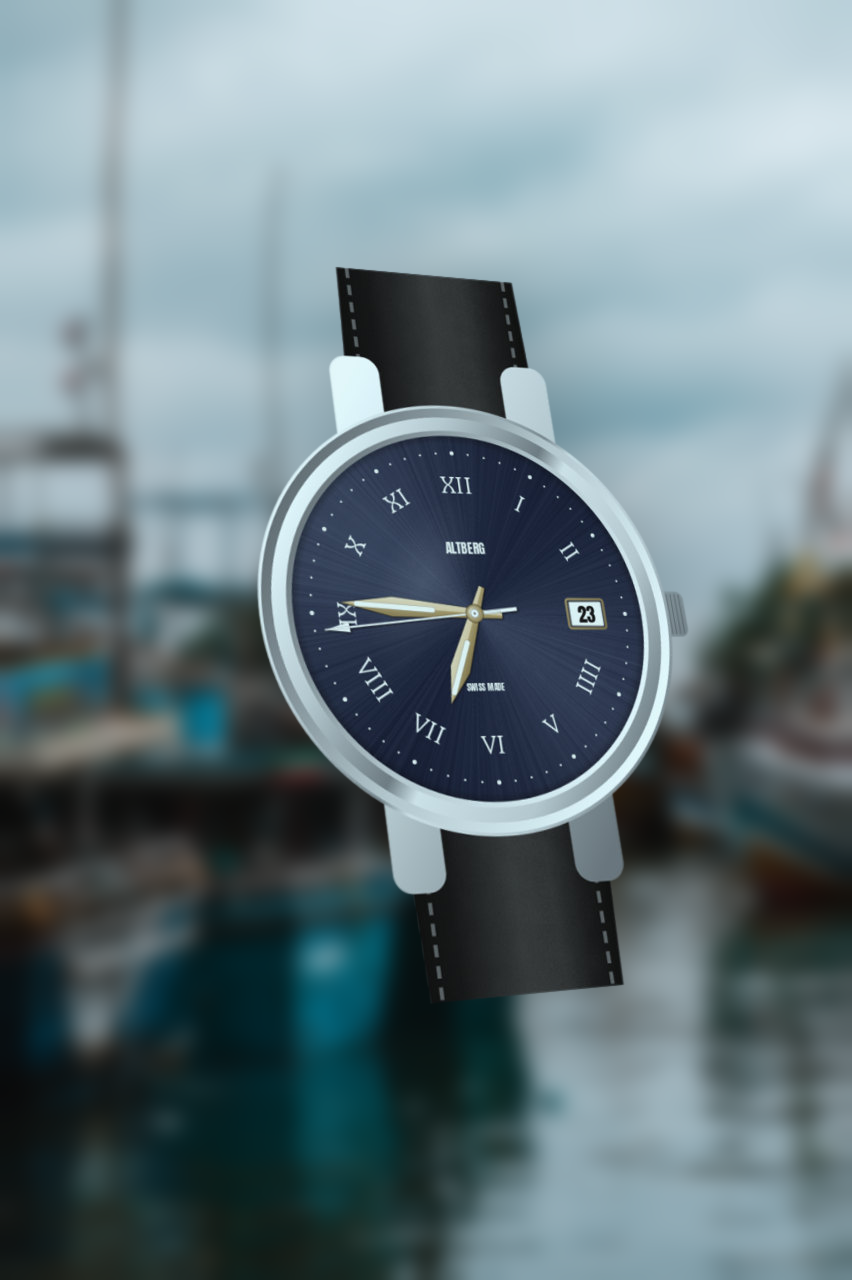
{"hour": 6, "minute": 45, "second": 44}
